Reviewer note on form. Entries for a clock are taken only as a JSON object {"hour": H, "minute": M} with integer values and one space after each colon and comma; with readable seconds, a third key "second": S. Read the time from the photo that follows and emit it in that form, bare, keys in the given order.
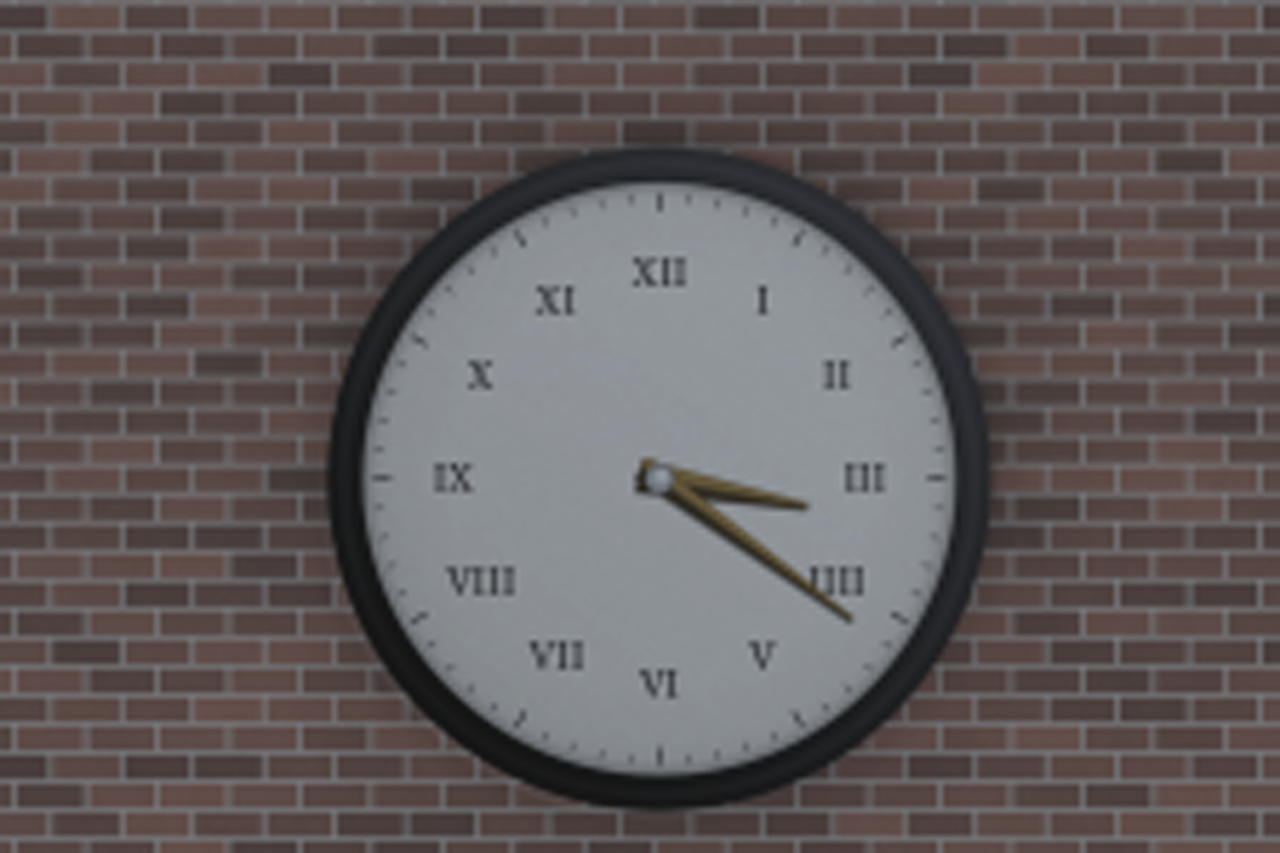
{"hour": 3, "minute": 21}
